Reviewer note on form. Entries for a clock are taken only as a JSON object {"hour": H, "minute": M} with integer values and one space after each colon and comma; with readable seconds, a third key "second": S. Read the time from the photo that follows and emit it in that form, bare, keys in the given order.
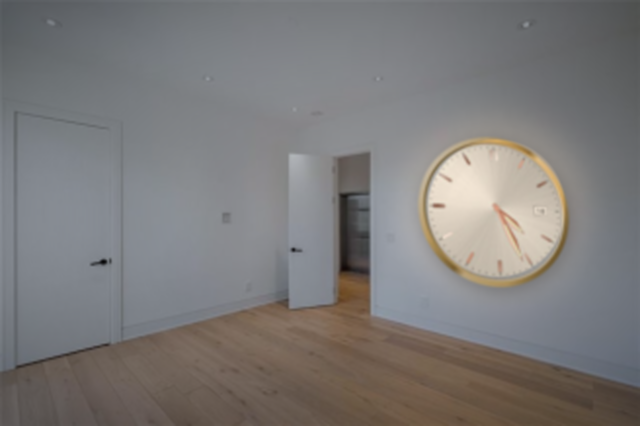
{"hour": 4, "minute": 26}
